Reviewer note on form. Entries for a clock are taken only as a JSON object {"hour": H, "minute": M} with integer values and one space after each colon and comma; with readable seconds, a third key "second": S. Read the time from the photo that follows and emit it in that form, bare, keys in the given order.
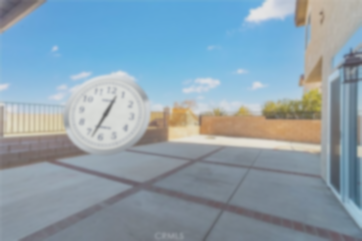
{"hour": 12, "minute": 33}
